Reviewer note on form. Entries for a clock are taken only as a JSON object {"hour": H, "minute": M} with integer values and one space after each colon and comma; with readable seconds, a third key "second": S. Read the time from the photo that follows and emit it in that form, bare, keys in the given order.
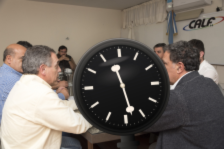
{"hour": 11, "minute": 28}
